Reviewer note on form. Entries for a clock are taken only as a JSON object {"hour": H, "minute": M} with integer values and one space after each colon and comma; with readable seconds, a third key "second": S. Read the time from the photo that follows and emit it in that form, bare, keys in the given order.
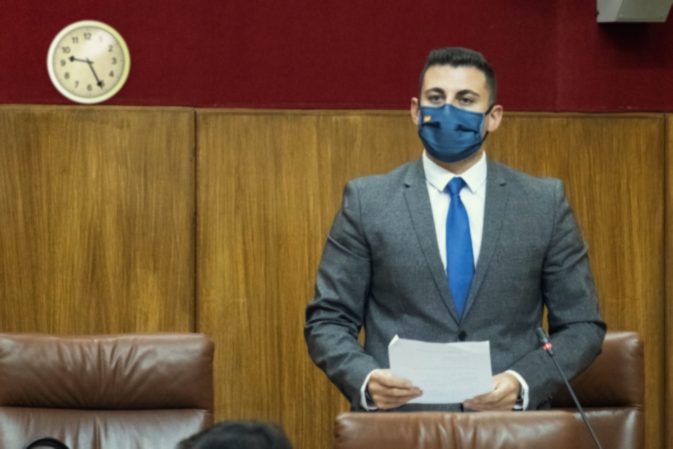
{"hour": 9, "minute": 26}
